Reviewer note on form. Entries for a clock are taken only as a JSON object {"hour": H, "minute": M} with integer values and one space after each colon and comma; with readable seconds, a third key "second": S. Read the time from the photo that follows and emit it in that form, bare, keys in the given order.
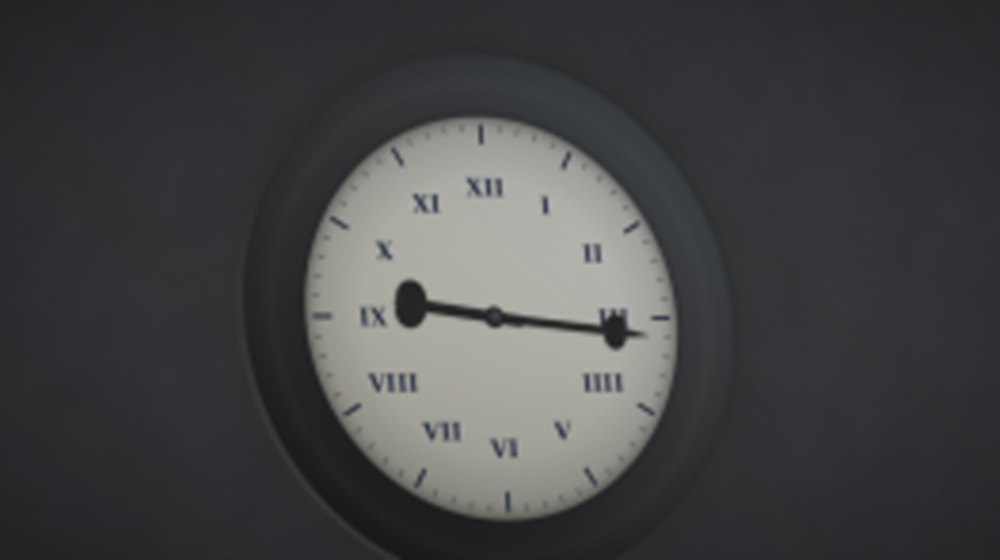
{"hour": 9, "minute": 16}
